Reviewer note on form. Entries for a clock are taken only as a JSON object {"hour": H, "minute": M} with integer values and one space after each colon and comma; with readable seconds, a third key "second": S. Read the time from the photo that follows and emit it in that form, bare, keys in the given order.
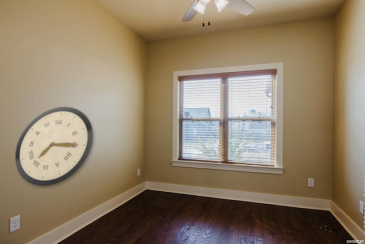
{"hour": 7, "minute": 15}
